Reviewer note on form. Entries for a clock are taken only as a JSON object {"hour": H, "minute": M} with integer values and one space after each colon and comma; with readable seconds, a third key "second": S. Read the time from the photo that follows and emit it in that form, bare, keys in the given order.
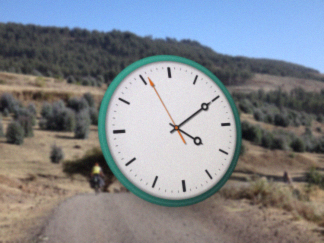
{"hour": 4, "minute": 9, "second": 56}
